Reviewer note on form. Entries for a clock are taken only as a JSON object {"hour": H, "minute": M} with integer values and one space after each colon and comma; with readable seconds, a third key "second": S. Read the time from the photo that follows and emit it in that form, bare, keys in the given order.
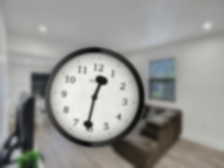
{"hour": 12, "minute": 31}
